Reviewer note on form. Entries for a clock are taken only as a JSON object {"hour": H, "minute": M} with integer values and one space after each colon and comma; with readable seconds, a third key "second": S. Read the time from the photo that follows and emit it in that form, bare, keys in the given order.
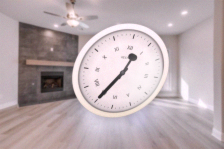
{"hour": 12, "minute": 35}
